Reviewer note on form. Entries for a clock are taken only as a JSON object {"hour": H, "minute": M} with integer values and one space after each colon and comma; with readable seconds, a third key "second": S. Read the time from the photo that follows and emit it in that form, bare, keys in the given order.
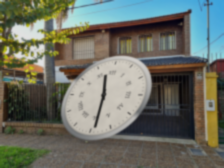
{"hour": 11, "minute": 29}
